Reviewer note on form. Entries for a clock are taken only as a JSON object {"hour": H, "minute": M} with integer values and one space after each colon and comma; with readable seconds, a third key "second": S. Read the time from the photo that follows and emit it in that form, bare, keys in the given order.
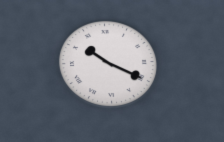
{"hour": 10, "minute": 20}
